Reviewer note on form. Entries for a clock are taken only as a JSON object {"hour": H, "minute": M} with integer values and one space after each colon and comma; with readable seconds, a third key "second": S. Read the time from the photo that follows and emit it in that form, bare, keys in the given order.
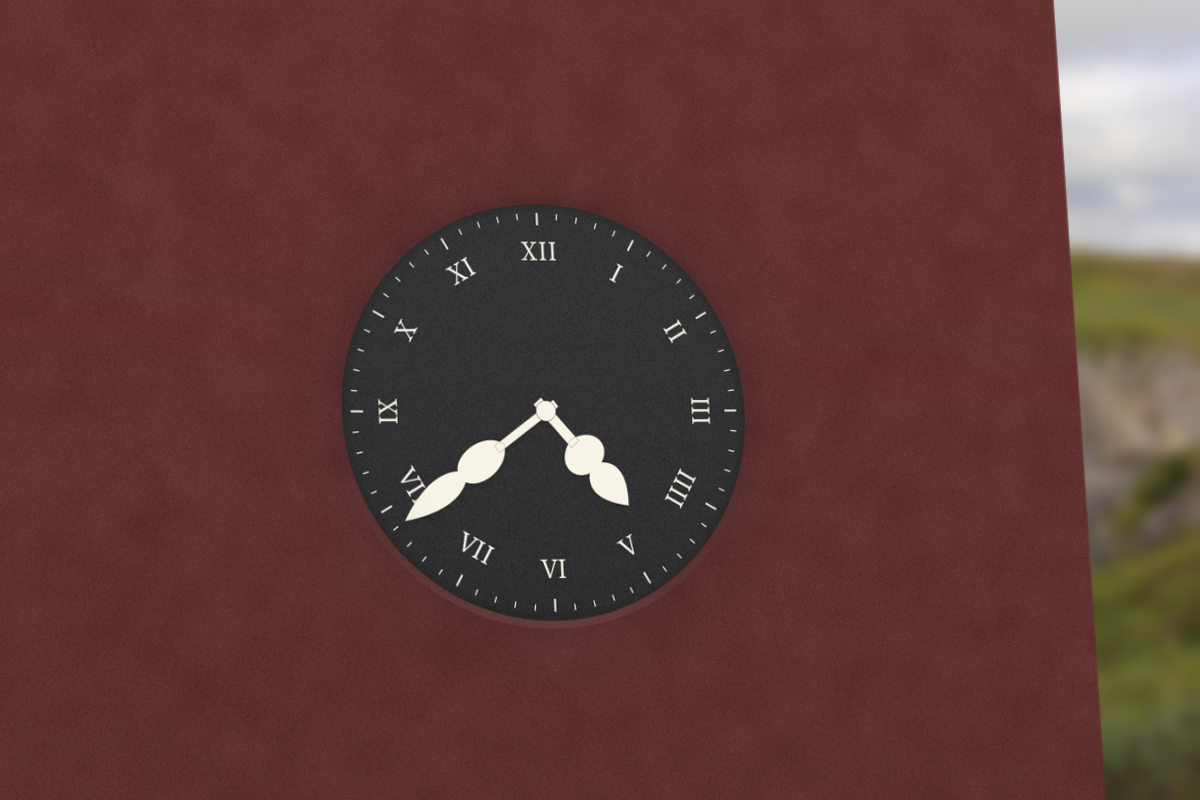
{"hour": 4, "minute": 39}
